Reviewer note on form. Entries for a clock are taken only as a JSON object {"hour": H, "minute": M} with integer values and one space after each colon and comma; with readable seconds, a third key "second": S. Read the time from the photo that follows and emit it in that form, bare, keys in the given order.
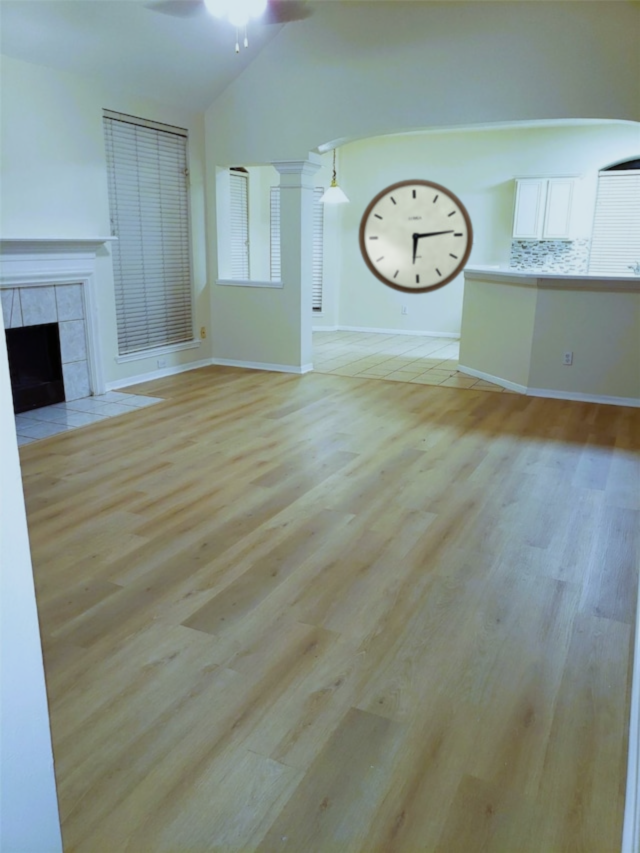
{"hour": 6, "minute": 14}
